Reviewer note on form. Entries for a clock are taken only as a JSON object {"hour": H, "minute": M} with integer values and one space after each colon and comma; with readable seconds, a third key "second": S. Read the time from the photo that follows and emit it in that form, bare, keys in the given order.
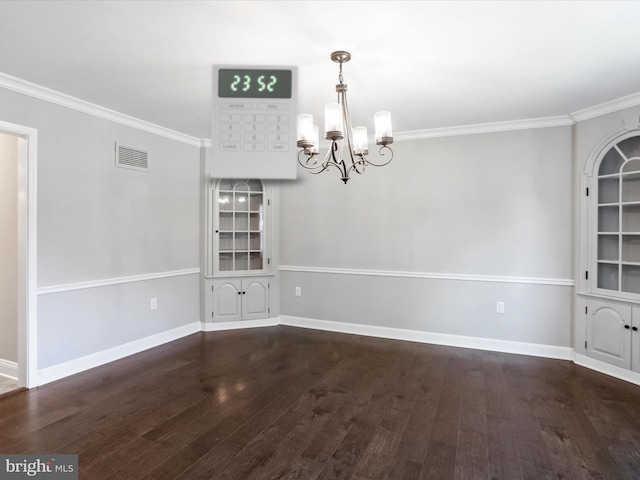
{"hour": 23, "minute": 52}
